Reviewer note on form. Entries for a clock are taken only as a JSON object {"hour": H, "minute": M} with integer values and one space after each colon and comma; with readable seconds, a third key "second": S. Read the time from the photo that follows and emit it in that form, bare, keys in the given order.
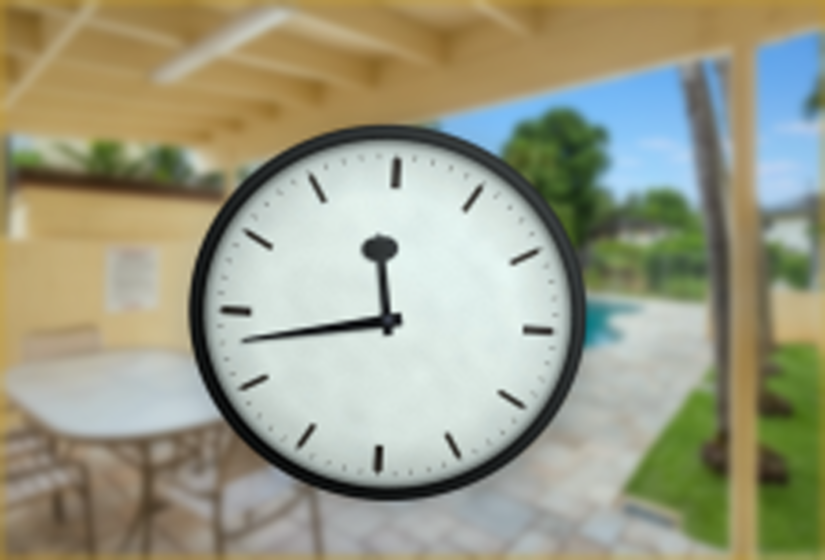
{"hour": 11, "minute": 43}
